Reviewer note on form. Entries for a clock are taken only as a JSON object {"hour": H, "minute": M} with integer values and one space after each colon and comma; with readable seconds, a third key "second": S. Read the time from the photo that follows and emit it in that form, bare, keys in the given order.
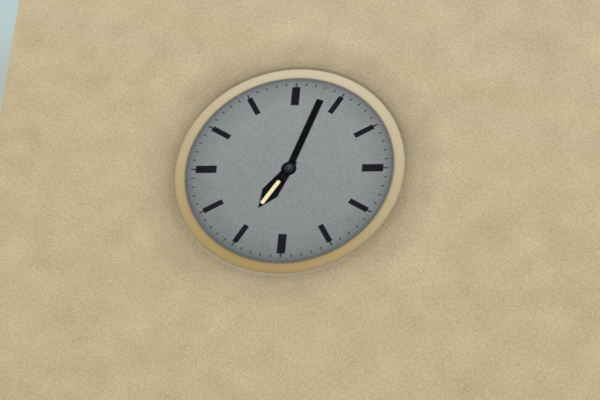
{"hour": 7, "minute": 3}
